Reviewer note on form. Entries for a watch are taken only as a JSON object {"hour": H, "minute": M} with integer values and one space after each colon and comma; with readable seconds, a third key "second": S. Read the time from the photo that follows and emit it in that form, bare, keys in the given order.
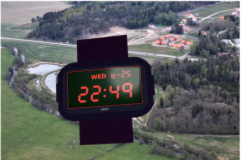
{"hour": 22, "minute": 49}
